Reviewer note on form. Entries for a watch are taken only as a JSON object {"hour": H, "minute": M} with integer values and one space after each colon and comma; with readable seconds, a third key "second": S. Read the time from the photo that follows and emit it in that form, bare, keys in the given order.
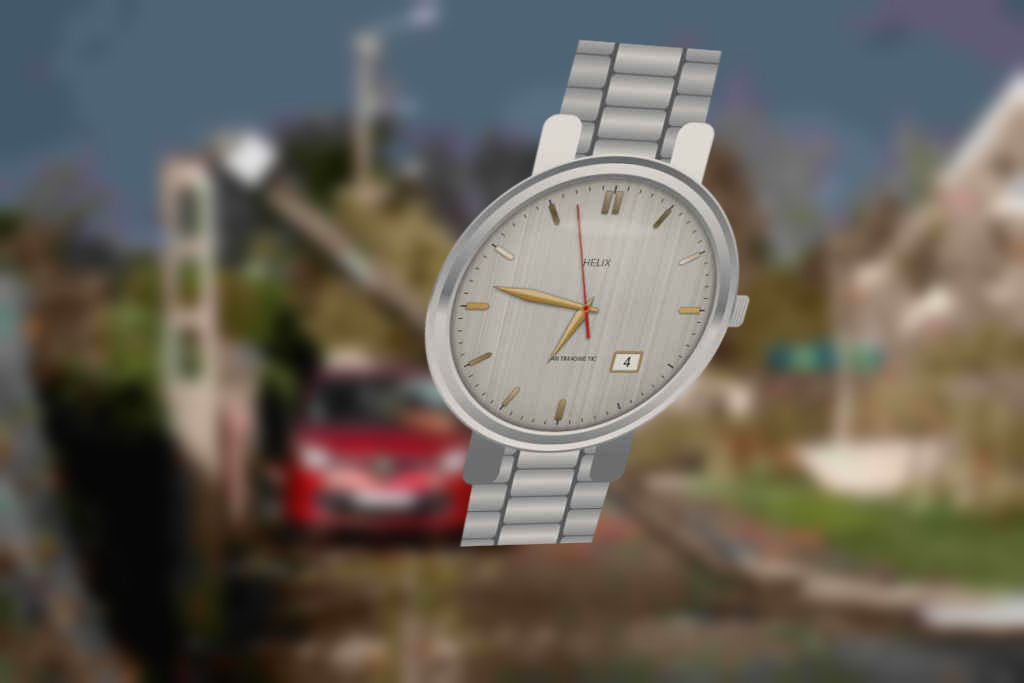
{"hour": 6, "minute": 46, "second": 57}
